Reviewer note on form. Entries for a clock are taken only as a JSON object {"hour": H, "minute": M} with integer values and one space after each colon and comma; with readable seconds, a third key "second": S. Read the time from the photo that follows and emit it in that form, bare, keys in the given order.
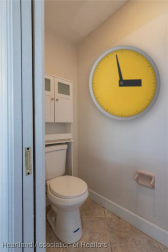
{"hour": 2, "minute": 58}
